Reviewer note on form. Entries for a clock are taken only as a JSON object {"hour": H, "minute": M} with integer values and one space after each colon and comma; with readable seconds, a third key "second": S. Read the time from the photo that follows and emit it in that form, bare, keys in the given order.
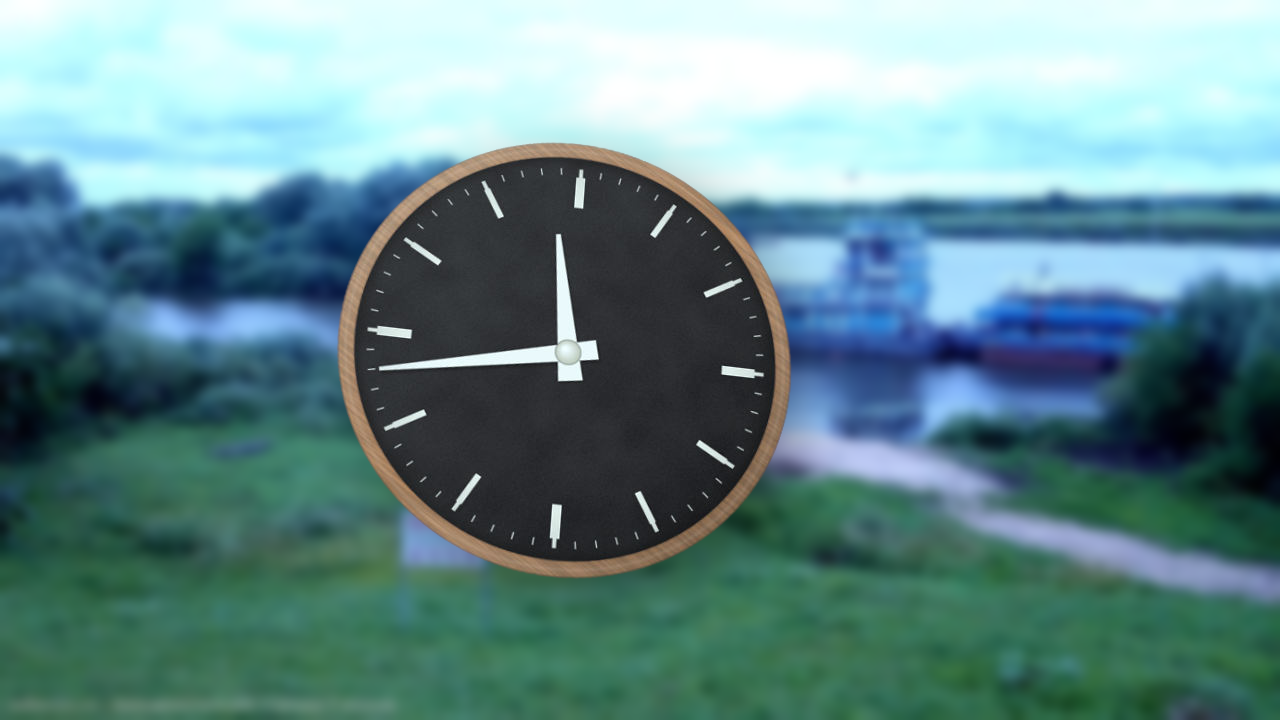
{"hour": 11, "minute": 43}
